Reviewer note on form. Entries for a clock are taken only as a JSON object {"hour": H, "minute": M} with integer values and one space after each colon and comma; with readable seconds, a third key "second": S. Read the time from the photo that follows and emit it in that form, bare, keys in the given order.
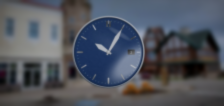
{"hour": 10, "minute": 5}
